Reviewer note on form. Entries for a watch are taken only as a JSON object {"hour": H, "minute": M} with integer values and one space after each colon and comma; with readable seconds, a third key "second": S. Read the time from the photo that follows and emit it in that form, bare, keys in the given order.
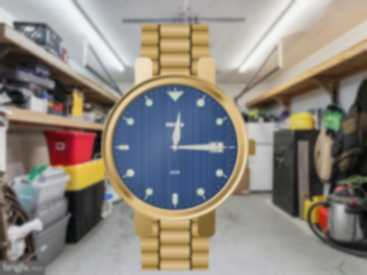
{"hour": 12, "minute": 15}
